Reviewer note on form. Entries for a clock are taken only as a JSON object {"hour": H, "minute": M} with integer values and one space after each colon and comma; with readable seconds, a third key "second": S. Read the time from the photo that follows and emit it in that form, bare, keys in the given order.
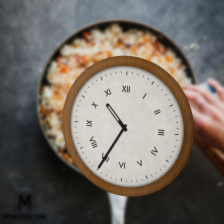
{"hour": 10, "minute": 35}
